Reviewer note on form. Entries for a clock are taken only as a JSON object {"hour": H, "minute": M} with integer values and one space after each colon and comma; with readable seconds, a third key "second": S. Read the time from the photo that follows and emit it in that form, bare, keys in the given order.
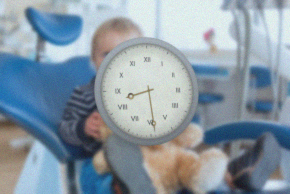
{"hour": 8, "minute": 29}
